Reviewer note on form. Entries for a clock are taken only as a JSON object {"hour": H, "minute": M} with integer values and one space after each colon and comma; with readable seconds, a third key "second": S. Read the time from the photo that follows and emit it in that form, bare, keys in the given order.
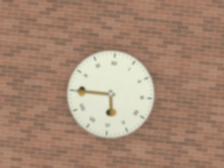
{"hour": 5, "minute": 45}
